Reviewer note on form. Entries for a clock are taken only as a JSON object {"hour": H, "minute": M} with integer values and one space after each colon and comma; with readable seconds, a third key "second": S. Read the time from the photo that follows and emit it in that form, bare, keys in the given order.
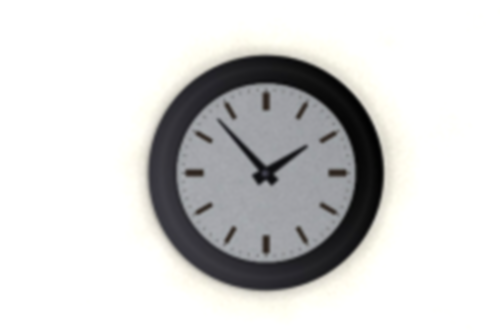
{"hour": 1, "minute": 53}
